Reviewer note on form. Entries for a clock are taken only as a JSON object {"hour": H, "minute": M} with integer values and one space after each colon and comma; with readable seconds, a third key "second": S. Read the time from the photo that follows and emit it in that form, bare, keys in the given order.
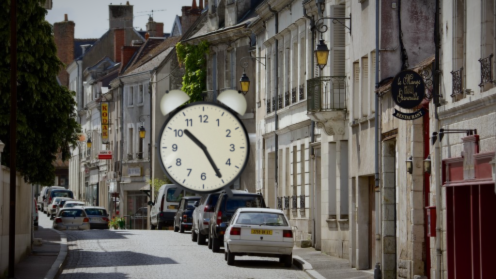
{"hour": 10, "minute": 25}
